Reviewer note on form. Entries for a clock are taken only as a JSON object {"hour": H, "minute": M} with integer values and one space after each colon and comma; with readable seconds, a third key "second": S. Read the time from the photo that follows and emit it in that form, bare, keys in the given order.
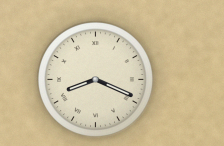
{"hour": 8, "minute": 19}
